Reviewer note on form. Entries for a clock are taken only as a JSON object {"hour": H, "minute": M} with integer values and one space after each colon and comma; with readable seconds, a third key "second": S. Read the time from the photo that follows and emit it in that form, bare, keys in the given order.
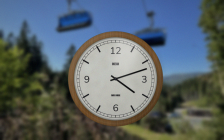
{"hour": 4, "minute": 12}
